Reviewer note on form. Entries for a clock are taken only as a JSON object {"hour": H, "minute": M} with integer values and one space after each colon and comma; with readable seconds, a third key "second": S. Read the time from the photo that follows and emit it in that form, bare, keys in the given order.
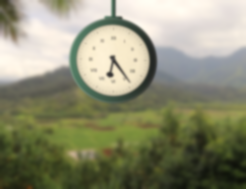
{"hour": 6, "minute": 24}
